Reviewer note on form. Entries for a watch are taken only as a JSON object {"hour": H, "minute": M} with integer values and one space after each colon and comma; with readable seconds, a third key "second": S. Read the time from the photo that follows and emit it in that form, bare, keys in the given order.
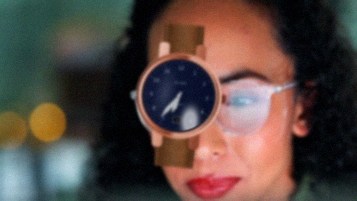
{"hour": 6, "minute": 36}
